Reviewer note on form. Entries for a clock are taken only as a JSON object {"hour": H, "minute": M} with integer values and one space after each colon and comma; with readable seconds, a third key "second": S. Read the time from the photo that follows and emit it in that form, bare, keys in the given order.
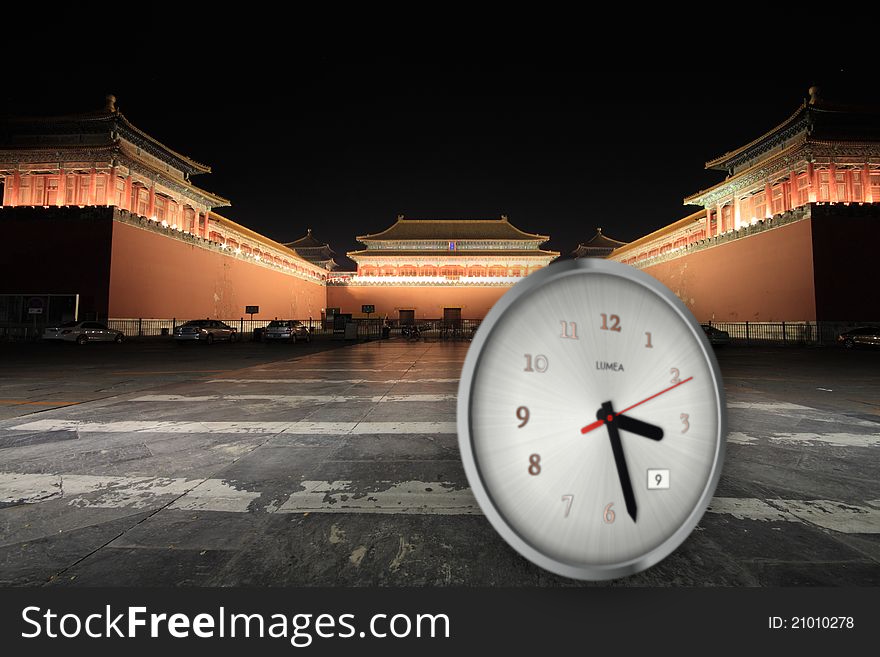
{"hour": 3, "minute": 27, "second": 11}
